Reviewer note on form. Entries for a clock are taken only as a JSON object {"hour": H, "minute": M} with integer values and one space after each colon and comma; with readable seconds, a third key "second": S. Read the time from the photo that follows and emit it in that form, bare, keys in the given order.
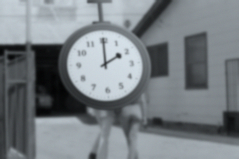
{"hour": 2, "minute": 0}
